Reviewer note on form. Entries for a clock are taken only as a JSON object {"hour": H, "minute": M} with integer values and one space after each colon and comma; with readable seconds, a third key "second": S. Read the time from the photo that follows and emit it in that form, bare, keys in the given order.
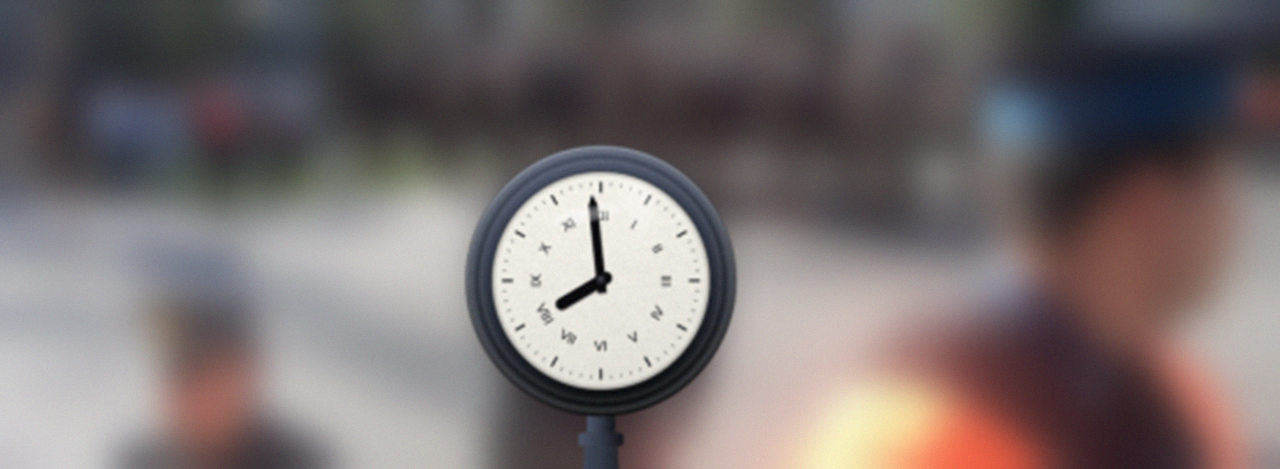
{"hour": 7, "minute": 59}
